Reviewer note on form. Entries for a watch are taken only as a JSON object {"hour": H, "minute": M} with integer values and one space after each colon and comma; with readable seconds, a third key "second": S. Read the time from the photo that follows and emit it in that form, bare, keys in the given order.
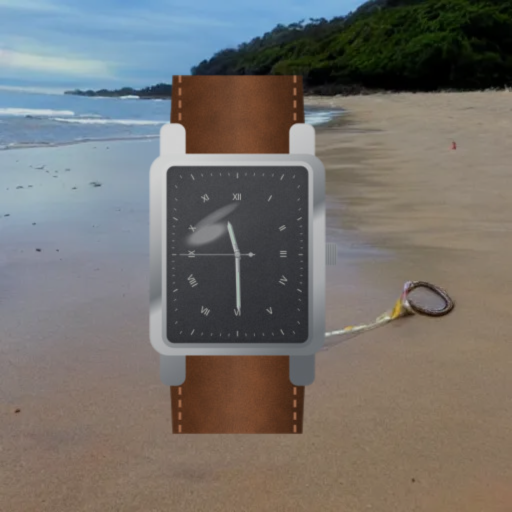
{"hour": 11, "minute": 29, "second": 45}
